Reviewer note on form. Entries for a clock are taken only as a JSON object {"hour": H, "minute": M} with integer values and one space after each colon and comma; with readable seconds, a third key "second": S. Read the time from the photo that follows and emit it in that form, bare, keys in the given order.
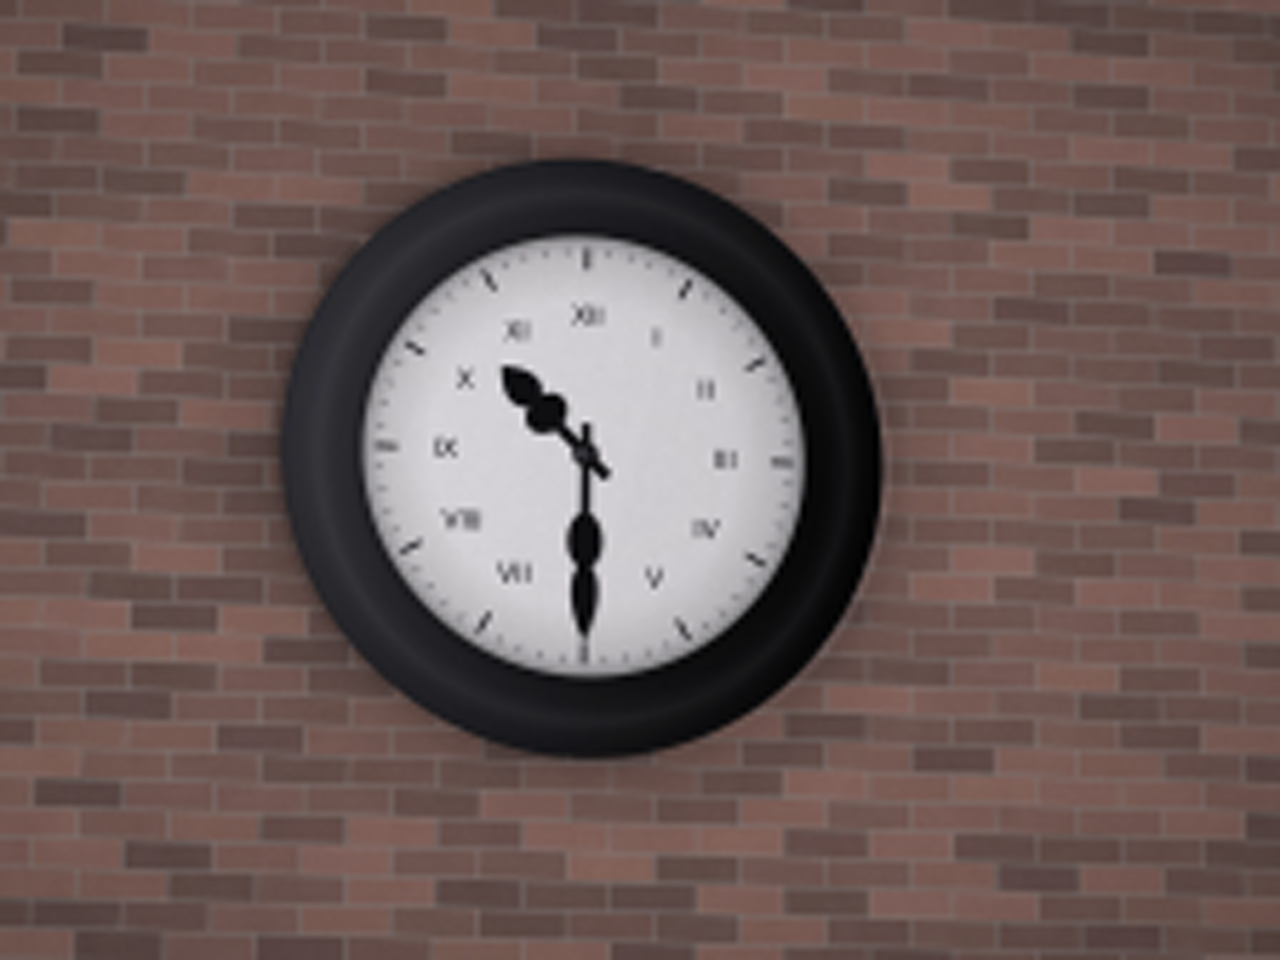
{"hour": 10, "minute": 30}
